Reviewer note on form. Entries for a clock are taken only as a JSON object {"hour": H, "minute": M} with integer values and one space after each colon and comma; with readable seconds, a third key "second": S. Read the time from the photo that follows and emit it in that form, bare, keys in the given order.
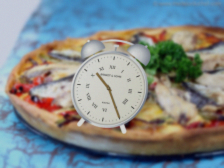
{"hour": 10, "minute": 25}
